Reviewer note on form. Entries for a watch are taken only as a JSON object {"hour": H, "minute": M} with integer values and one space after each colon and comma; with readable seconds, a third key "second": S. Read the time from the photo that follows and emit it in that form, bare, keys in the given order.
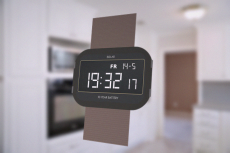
{"hour": 19, "minute": 32, "second": 17}
